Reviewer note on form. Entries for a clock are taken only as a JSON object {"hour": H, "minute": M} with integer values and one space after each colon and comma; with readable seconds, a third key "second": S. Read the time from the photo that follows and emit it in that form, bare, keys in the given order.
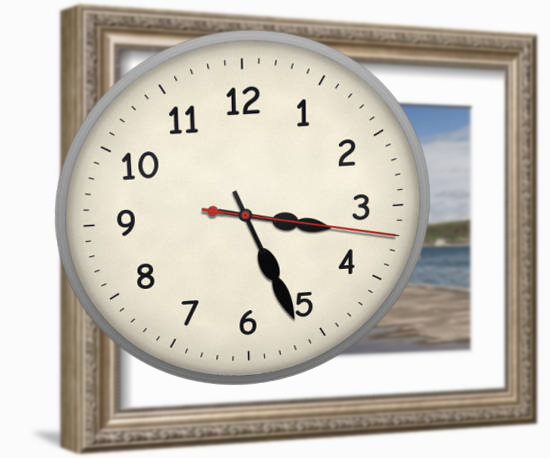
{"hour": 3, "minute": 26, "second": 17}
